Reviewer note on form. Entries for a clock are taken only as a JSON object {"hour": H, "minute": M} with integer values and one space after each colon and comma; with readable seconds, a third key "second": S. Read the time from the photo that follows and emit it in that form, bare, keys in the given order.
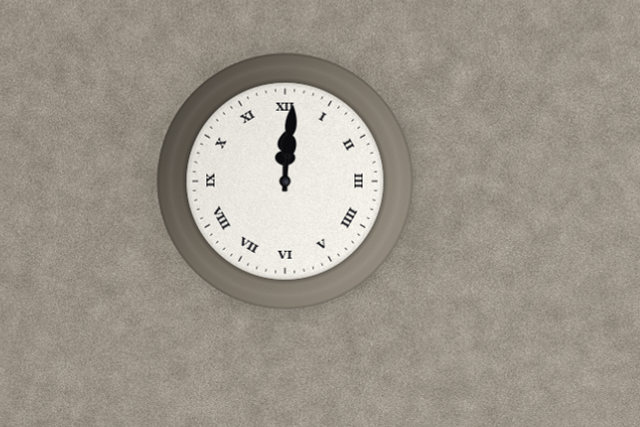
{"hour": 12, "minute": 1}
